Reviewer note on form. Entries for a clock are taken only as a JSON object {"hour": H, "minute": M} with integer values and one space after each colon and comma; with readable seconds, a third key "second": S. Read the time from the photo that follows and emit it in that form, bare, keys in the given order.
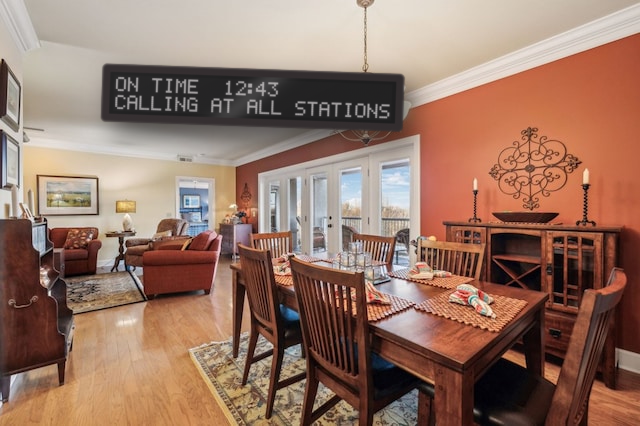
{"hour": 12, "minute": 43}
